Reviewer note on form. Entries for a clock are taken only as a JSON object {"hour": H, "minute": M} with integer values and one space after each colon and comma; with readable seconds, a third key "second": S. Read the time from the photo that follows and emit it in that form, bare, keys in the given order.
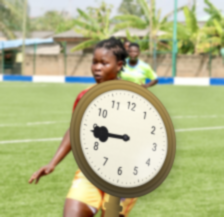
{"hour": 8, "minute": 44}
